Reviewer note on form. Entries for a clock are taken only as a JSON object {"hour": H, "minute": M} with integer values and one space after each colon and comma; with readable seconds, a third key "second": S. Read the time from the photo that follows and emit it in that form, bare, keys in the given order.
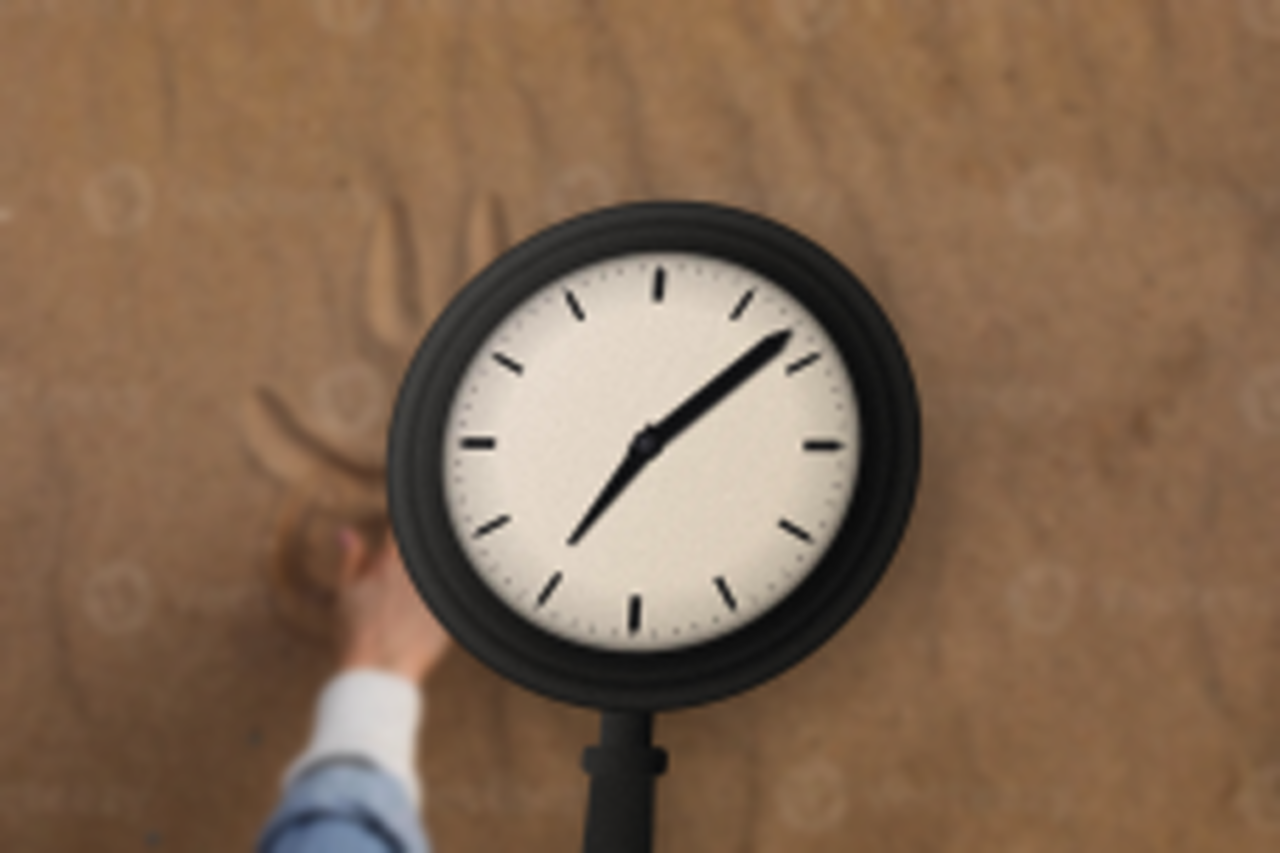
{"hour": 7, "minute": 8}
